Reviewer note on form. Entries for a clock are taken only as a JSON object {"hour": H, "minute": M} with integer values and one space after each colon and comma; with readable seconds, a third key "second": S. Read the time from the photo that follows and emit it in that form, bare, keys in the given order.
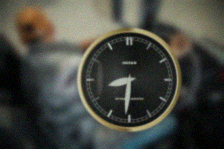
{"hour": 8, "minute": 31}
